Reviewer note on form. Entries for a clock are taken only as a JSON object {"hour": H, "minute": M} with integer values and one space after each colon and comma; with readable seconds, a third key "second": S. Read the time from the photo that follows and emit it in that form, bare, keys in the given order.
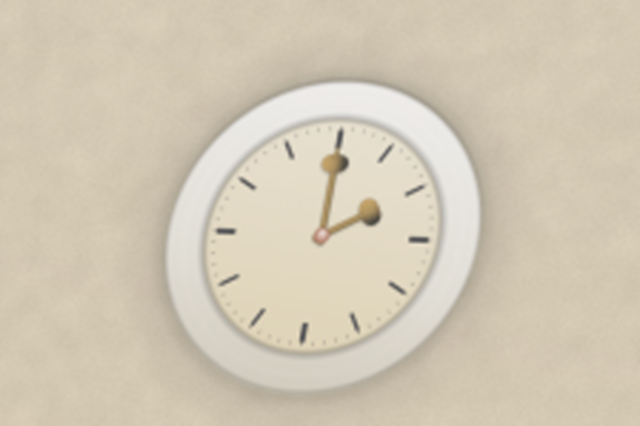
{"hour": 2, "minute": 0}
